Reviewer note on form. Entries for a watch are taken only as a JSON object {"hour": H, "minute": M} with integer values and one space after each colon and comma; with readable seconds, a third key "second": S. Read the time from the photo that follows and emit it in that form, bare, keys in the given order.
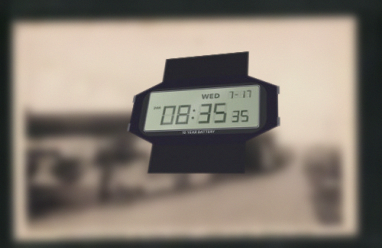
{"hour": 8, "minute": 35, "second": 35}
